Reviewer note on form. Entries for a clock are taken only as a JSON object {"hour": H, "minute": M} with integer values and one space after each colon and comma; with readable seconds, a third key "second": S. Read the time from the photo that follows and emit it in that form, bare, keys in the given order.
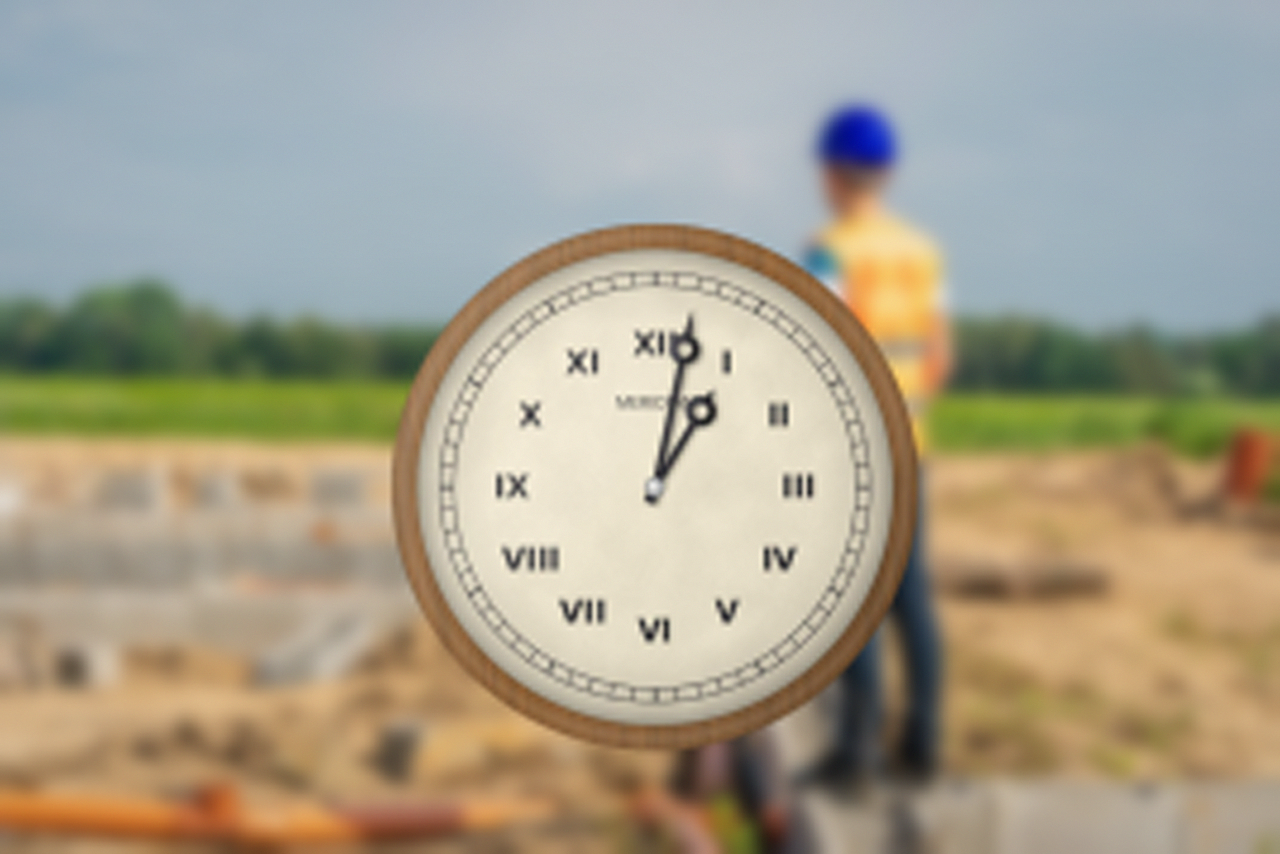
{"hour": 1, "minute": 2}
